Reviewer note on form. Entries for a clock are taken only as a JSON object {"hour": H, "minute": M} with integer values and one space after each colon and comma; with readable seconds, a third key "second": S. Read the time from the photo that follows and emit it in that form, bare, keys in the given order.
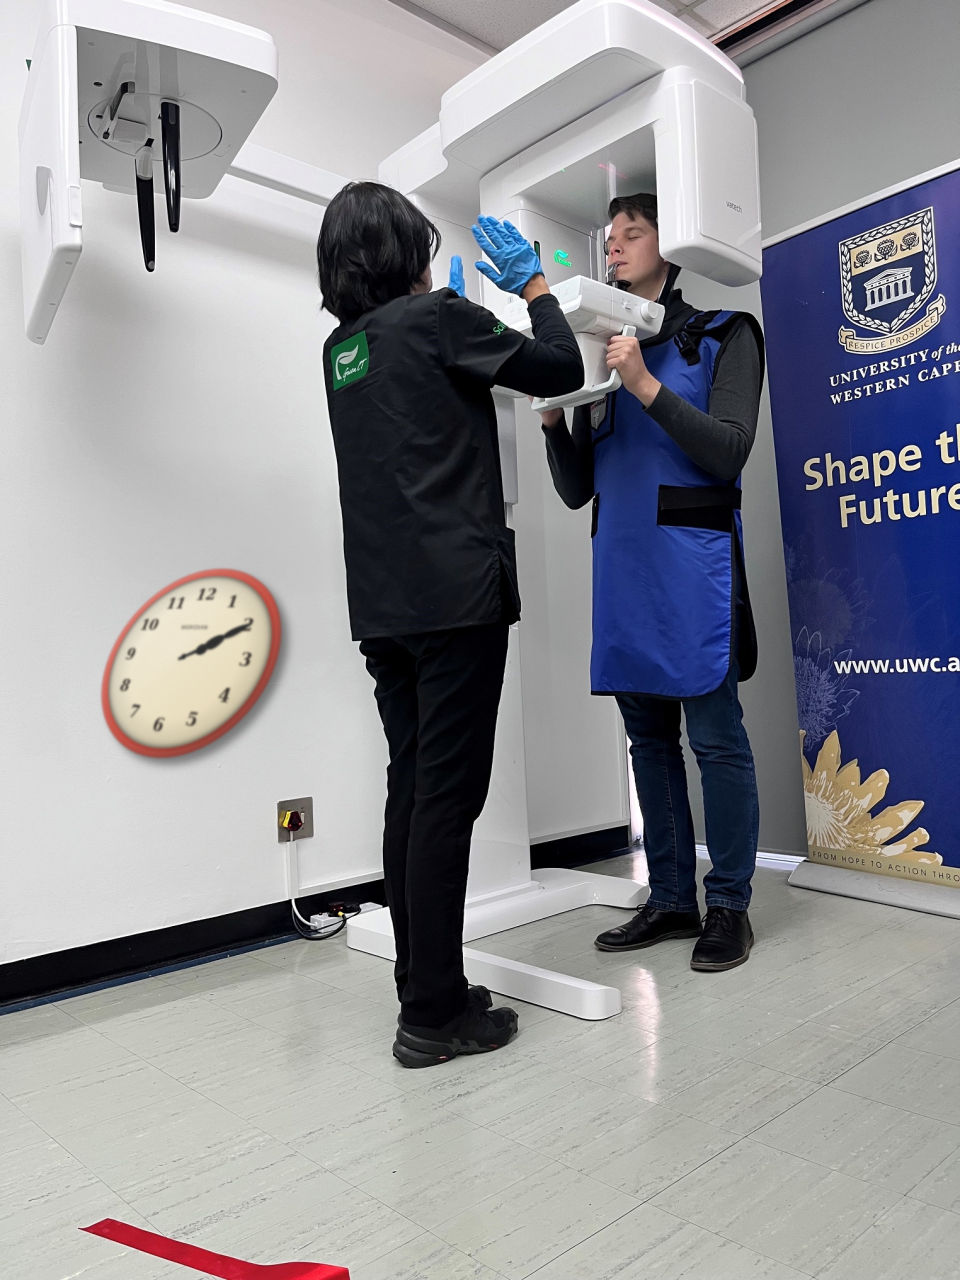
{"hour": 2, "minute": 10}
